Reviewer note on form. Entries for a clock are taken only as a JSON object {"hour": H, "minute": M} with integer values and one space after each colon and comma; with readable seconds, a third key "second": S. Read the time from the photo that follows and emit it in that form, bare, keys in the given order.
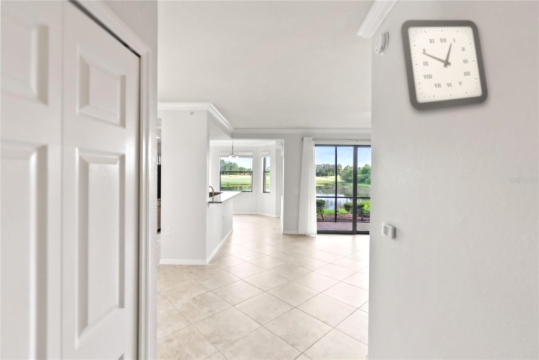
{"hour": 12, "minute": 49}
